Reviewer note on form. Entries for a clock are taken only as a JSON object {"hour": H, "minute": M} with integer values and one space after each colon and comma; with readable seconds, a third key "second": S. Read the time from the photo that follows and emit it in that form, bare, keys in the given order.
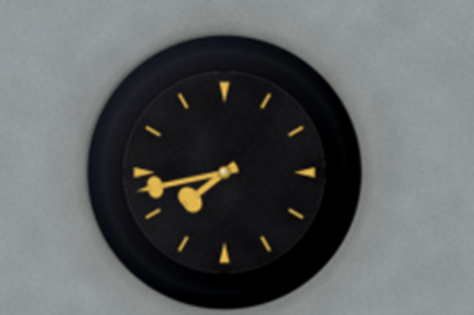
{"hour": 7, "minute": 43}
